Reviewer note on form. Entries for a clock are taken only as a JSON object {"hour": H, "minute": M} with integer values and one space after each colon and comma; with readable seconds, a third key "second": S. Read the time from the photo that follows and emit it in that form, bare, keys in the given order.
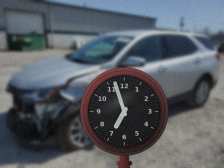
{"hour": 6, "minute": 57}
